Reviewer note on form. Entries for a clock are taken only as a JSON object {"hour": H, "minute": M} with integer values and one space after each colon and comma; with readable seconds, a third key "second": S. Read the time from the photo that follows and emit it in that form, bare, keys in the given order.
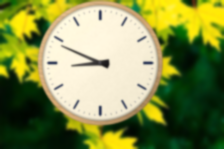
{"hour": 8, "minute": 49}
